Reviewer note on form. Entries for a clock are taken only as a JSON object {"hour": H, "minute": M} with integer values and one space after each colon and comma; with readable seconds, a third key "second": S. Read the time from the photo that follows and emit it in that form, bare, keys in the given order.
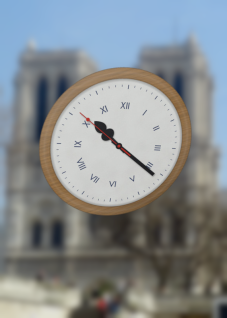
{"hour": 10, "minute": 20, "second": 51}
